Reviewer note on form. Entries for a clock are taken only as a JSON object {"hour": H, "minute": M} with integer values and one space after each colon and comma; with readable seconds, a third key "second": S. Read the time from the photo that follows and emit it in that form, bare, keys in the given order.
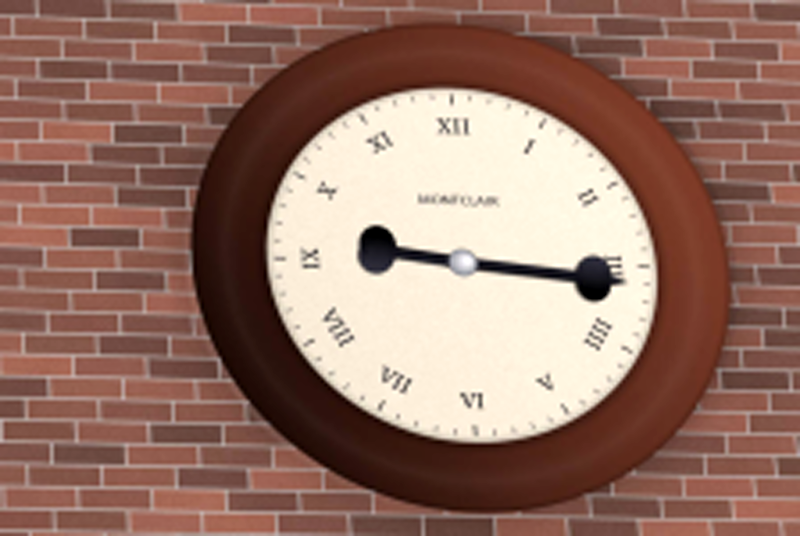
{"hour": 9, "minute": 16}
